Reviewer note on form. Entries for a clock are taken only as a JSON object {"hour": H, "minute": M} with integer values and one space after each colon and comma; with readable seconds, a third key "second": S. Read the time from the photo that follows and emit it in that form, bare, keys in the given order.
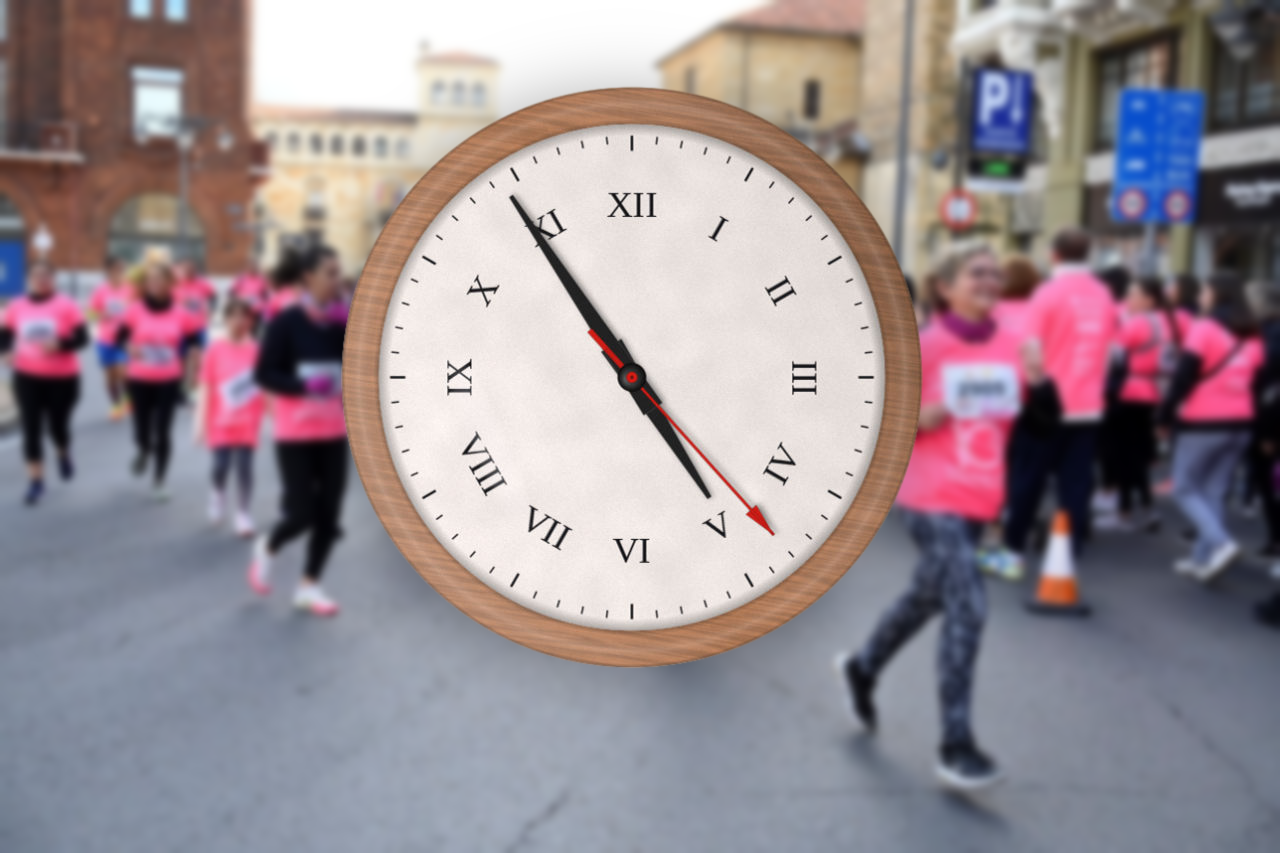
{"hour": 4, "minute": 54, "second": 23}
